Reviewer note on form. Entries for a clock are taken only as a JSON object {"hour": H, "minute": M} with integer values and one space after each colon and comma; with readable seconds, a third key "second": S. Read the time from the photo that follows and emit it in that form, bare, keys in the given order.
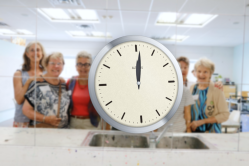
{"hour": 12, "minute": 1}
